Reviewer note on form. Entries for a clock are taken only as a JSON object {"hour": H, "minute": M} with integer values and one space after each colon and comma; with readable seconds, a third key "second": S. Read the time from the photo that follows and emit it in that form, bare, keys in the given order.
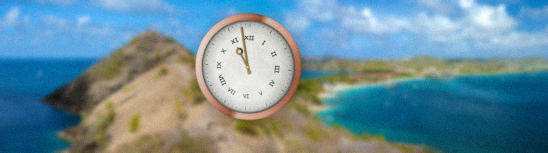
{"hour": 10, "minute": 58}
